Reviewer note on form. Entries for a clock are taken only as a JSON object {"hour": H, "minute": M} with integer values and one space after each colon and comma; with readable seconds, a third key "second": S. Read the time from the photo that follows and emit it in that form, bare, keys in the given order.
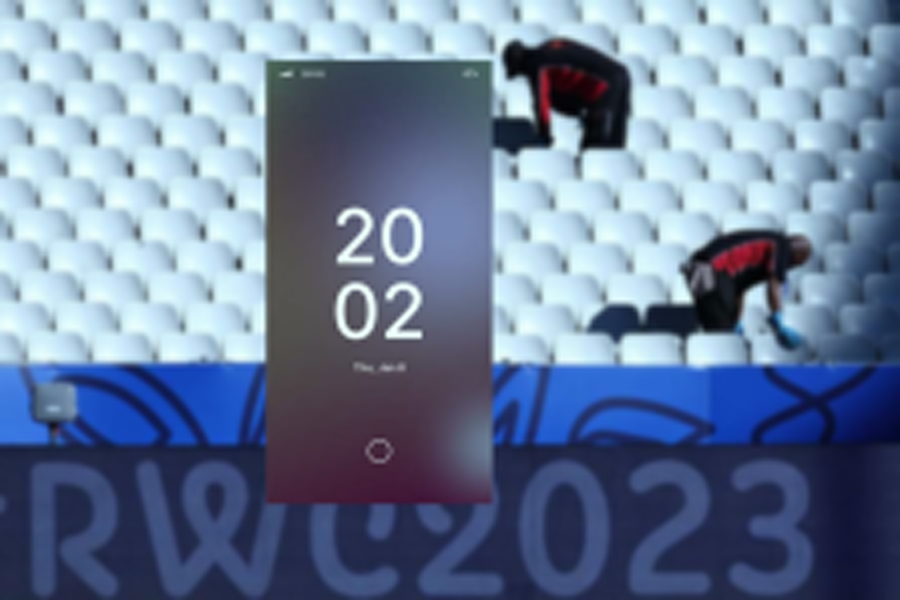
{"hour": 20, "minute": 2}
